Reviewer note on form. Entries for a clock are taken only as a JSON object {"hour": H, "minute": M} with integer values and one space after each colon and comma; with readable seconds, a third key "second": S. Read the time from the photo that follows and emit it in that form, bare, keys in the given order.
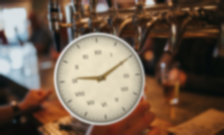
{"hour": 9, "minute": 10}
